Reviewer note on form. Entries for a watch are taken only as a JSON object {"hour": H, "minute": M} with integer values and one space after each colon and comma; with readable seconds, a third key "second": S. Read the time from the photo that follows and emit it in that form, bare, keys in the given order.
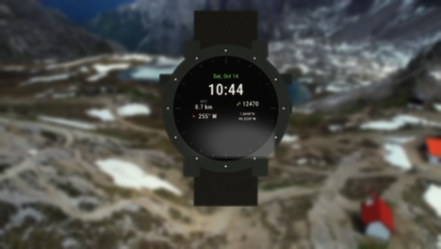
{"hour": 10, "minute": 44}
